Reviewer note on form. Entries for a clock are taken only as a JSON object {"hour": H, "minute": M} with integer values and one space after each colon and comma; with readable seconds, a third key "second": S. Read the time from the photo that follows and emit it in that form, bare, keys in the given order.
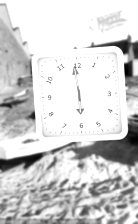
{"hour": 5, "minute": 59}
